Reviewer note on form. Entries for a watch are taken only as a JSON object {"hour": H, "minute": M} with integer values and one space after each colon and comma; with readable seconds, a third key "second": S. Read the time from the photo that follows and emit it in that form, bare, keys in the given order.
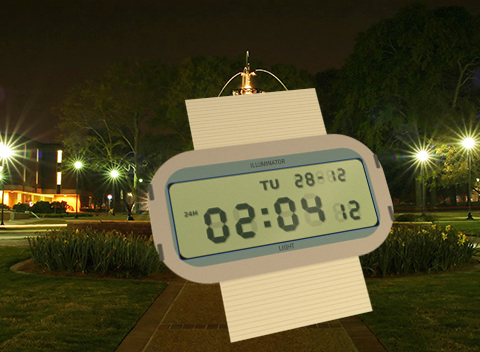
{"hour": 2, "minute": 4, "second": 12}
